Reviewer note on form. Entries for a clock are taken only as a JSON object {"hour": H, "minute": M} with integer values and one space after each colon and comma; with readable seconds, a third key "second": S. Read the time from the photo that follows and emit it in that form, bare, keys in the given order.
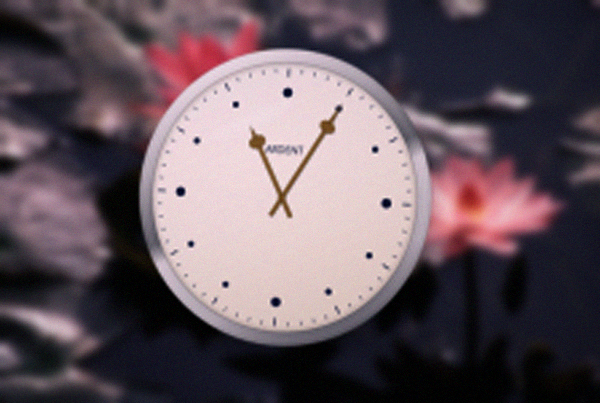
{"hour": 11, "minute": 5}
